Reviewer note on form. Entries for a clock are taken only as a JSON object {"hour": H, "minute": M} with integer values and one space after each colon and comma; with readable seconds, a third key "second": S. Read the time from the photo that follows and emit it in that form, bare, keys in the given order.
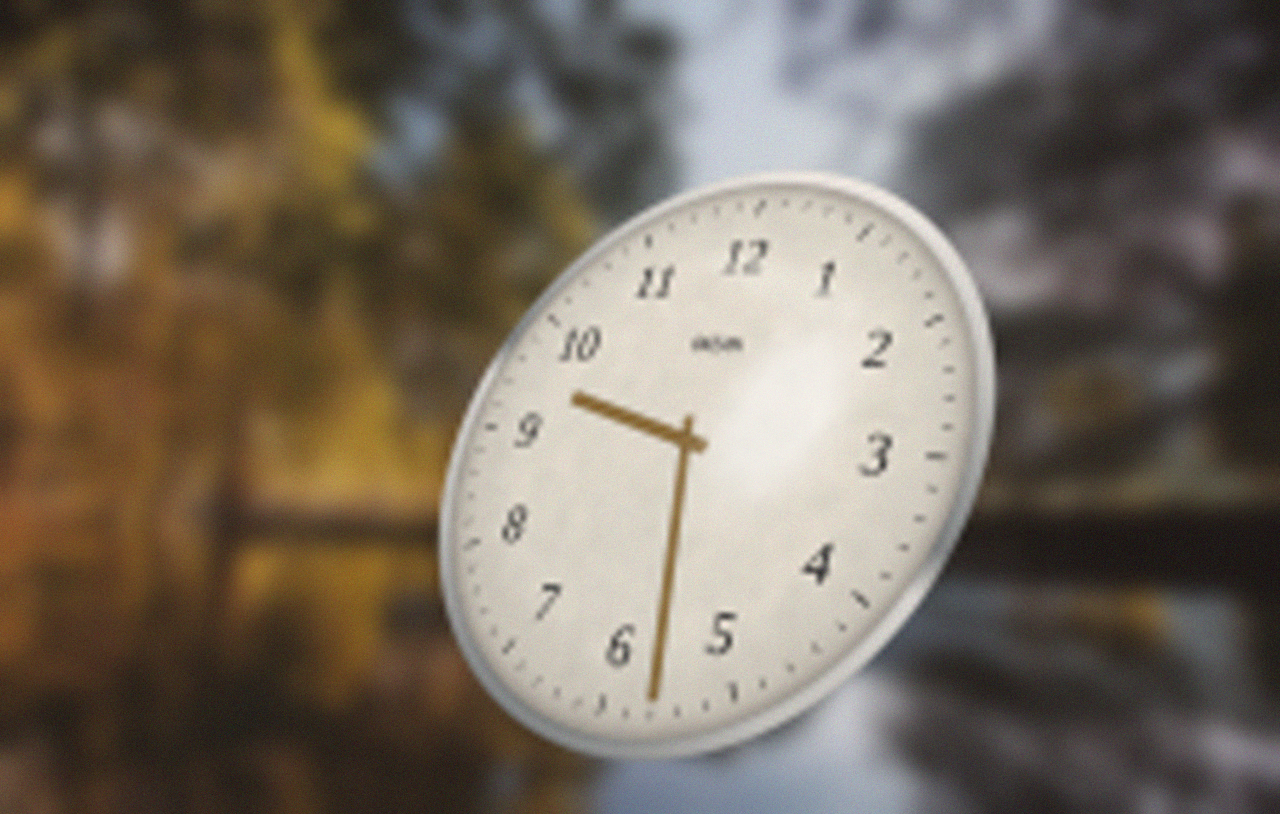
{"hour": 9, "minute": 28}
